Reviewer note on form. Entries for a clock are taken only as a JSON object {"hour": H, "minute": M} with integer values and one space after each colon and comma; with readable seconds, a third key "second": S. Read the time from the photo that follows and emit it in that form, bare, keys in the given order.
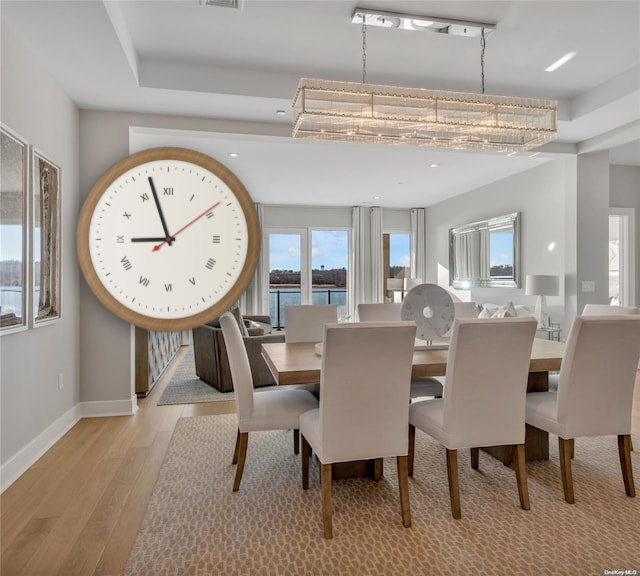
{"hour": 8, "minute": 57, "second": 9}
